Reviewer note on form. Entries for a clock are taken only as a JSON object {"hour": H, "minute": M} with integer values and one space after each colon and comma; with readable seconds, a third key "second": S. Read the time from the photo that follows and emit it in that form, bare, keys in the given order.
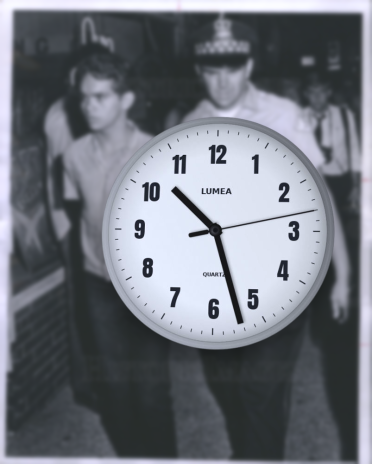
{"hour": 10, "minute": 27, "second": 13}
